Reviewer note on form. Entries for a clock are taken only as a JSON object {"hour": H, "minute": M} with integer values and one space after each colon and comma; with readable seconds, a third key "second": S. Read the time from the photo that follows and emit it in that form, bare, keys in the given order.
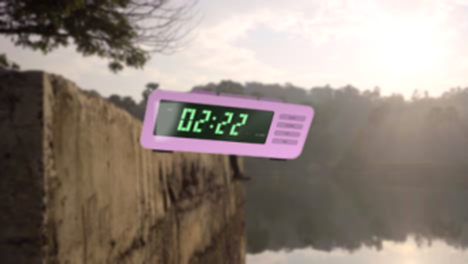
{"hour": 2, "minute": 22}
